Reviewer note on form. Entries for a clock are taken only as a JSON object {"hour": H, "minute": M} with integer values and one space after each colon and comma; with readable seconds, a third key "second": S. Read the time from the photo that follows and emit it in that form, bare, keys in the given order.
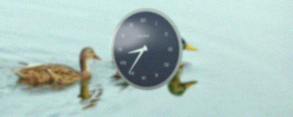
{"hour": 8, "minute": 36}
